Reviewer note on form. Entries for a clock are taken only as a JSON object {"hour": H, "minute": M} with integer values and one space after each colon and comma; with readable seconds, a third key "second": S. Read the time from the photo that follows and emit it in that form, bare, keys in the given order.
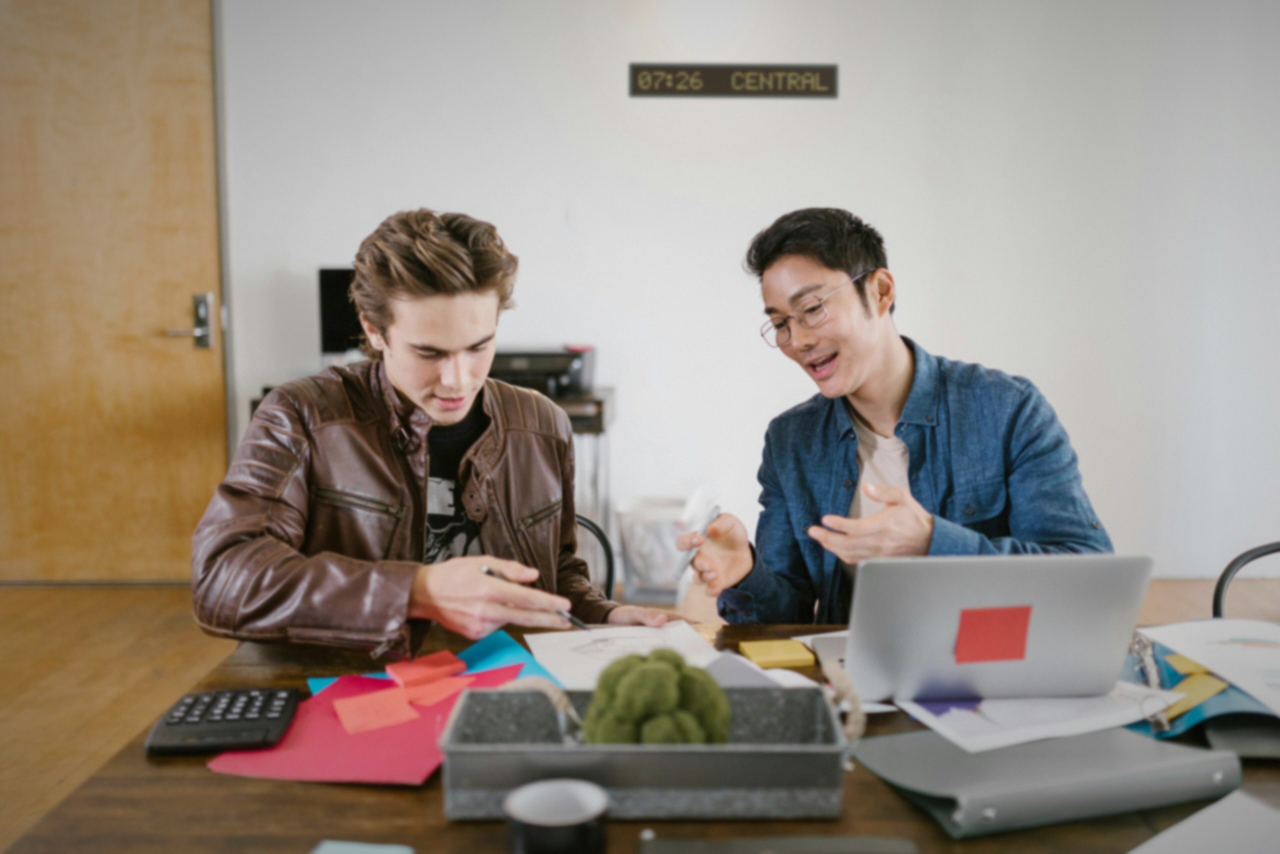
{"hour": 7, "minute": 26}
